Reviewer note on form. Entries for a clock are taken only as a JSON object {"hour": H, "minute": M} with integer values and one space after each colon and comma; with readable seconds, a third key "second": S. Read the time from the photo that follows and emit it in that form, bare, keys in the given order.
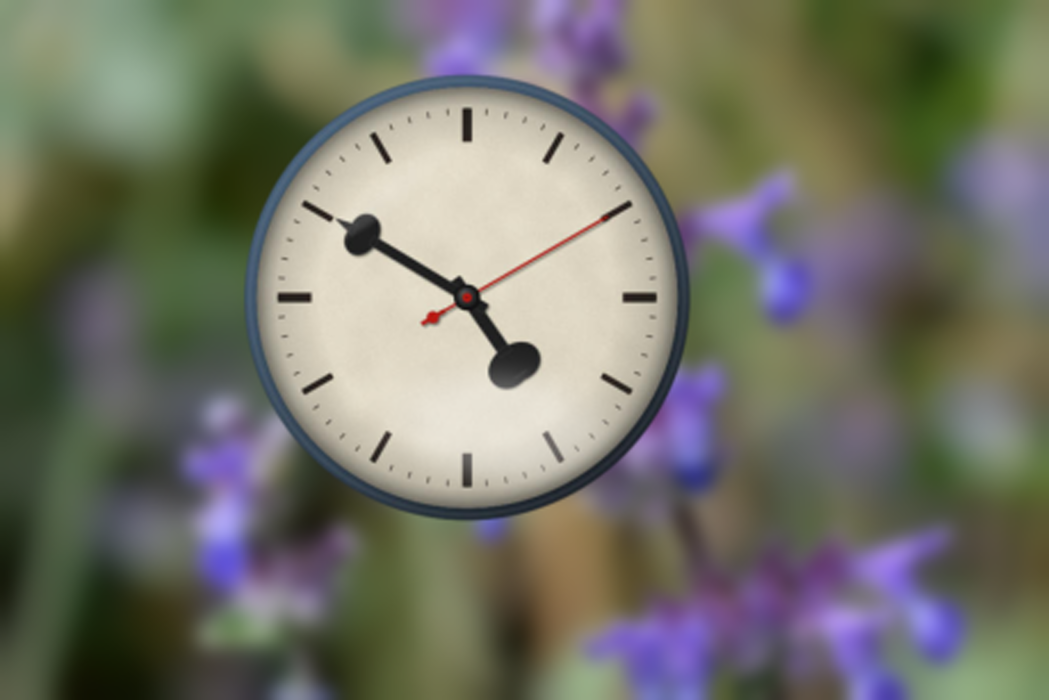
{"hour": 4, "minute": 50, "second": 10}
